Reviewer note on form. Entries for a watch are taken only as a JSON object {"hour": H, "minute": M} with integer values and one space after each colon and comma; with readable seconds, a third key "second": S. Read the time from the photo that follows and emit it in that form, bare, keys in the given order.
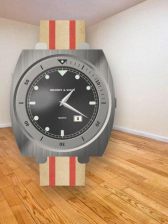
{"hour": 1, "minute": 20}
